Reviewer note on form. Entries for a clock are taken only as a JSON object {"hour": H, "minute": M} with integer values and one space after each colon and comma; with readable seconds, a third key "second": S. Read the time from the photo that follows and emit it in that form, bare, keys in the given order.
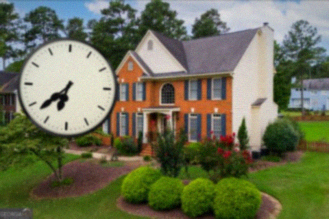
{"hour": 6, "minute": 38}
